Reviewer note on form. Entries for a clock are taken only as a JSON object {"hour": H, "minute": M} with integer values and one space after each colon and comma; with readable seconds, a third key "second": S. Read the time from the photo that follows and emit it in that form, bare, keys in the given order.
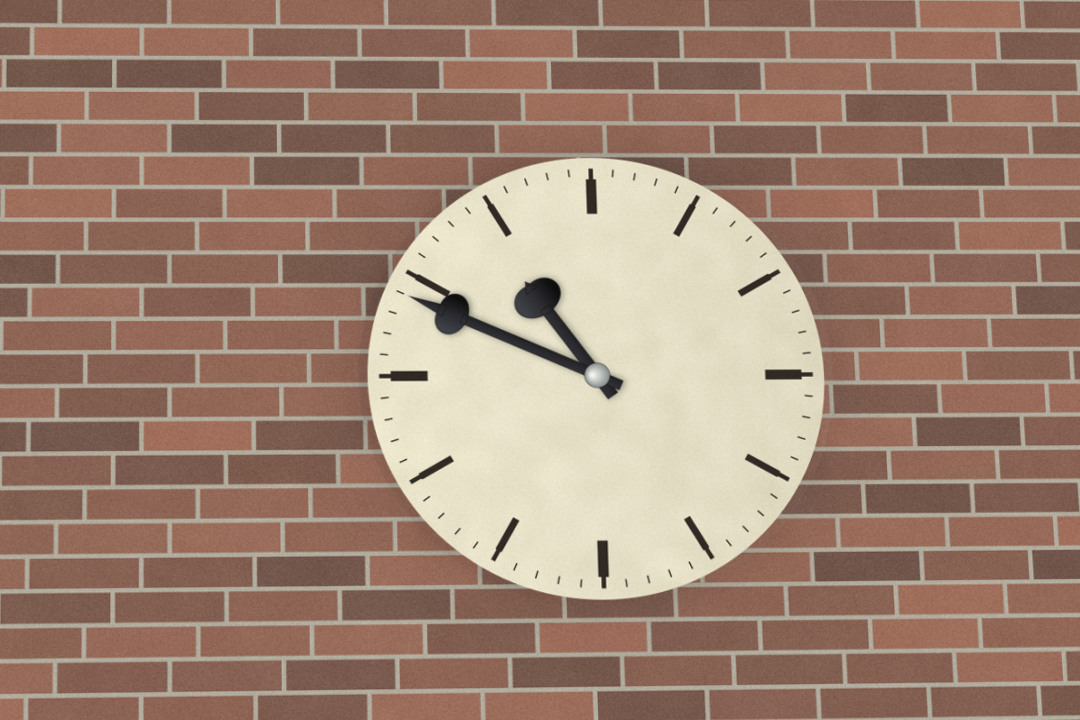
{"hour": 10, "minute": 49}
